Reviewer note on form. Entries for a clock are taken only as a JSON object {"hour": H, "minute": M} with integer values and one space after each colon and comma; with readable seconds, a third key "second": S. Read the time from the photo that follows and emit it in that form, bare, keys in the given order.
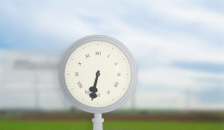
{"hour": 6, "minute": 32}
